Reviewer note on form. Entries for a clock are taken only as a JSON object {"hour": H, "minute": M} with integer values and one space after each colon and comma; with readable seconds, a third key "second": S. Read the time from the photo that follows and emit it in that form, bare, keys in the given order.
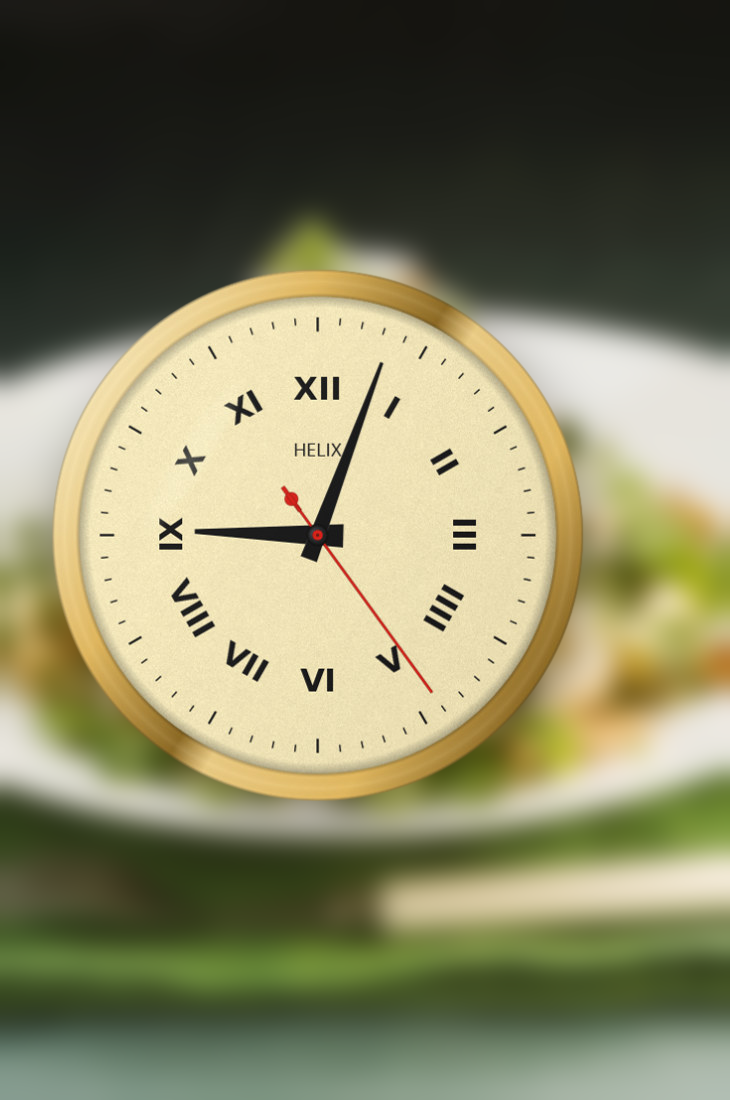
{"hour": 9, "minute": 3, "second": 24}
